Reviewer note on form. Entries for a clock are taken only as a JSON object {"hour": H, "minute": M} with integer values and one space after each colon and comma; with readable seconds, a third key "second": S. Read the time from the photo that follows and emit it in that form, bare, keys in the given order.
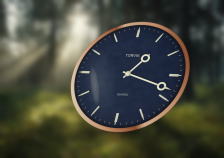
{"hour": 1, "minute": 18}
